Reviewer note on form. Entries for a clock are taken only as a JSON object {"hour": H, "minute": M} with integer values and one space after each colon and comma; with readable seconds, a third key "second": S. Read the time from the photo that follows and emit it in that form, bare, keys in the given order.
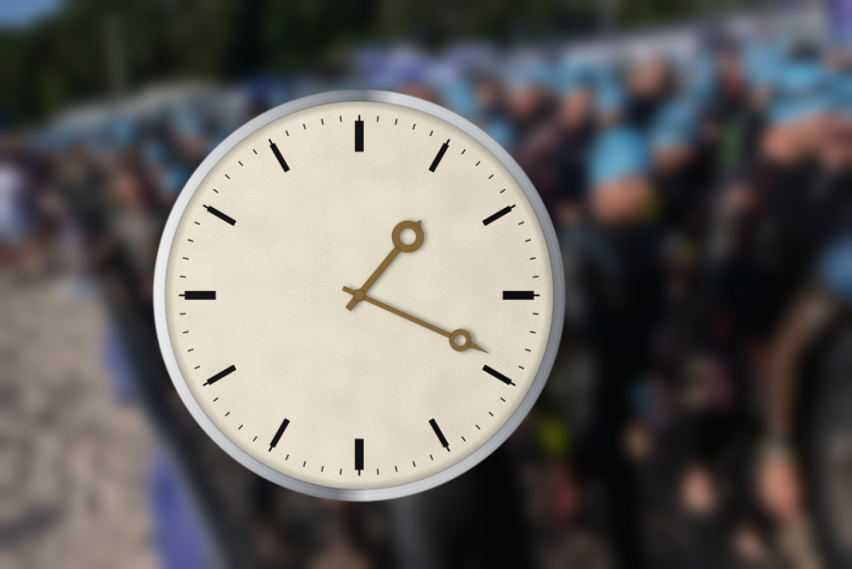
{"hour": 1, "minute": 19}
